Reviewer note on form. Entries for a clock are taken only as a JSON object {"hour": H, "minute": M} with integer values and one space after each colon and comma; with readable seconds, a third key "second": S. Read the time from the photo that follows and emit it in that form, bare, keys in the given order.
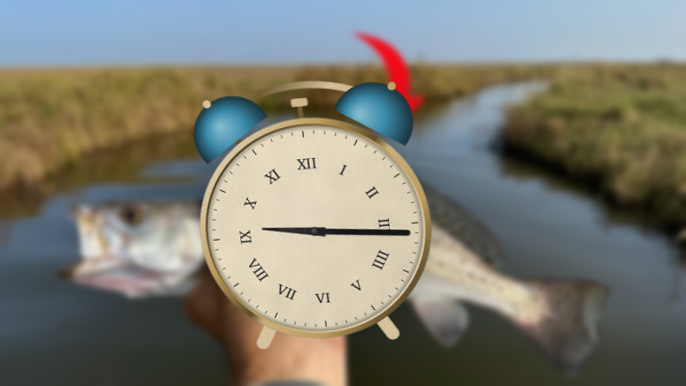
{"hour": 9, "minute": 16}
